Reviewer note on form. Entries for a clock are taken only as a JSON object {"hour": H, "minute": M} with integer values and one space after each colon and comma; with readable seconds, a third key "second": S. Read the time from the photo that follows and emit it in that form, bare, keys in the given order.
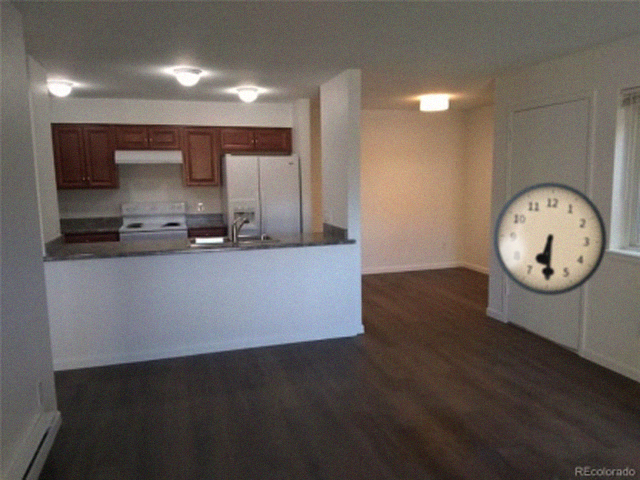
{"hour": 6, "minute": 30}
